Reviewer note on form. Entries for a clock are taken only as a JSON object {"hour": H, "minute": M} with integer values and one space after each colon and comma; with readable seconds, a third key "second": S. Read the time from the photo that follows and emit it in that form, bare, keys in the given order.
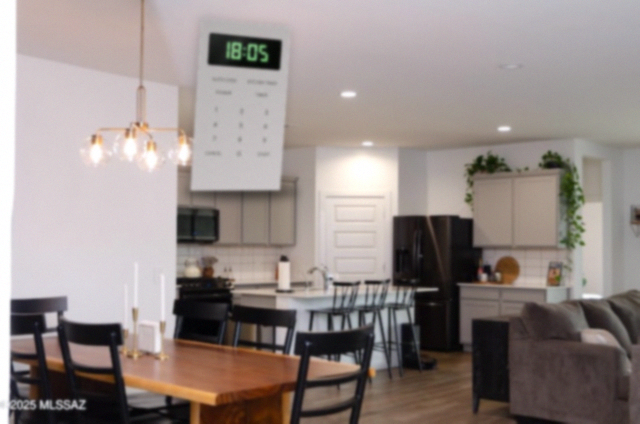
{"hour": 18, "minute": 5}
